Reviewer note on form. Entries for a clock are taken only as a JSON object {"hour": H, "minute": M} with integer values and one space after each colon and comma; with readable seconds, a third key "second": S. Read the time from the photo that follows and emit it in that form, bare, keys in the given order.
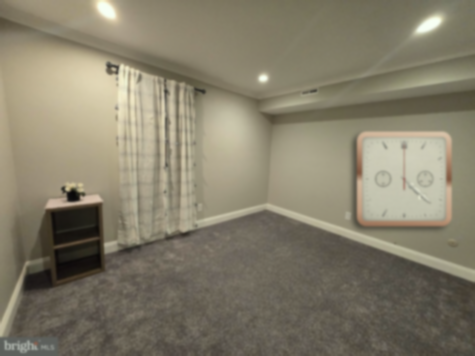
{"hour": 4, "minute": 22}
